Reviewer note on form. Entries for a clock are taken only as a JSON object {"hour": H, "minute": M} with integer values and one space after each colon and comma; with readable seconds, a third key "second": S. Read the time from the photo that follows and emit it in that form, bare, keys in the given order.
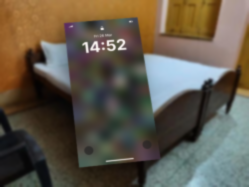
{"hour": 14, "minute": 52}
